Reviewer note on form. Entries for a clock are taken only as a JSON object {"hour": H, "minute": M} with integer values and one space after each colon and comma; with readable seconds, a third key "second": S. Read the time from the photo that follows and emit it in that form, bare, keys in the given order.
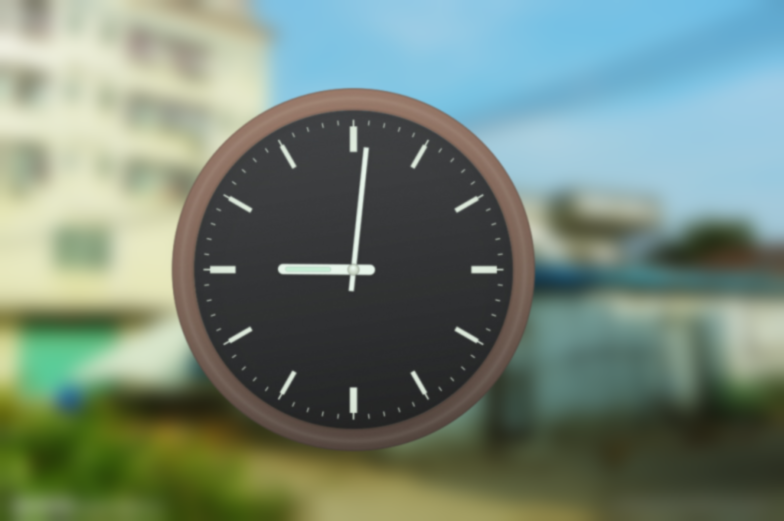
{"hour": 9, "minute": 1}
